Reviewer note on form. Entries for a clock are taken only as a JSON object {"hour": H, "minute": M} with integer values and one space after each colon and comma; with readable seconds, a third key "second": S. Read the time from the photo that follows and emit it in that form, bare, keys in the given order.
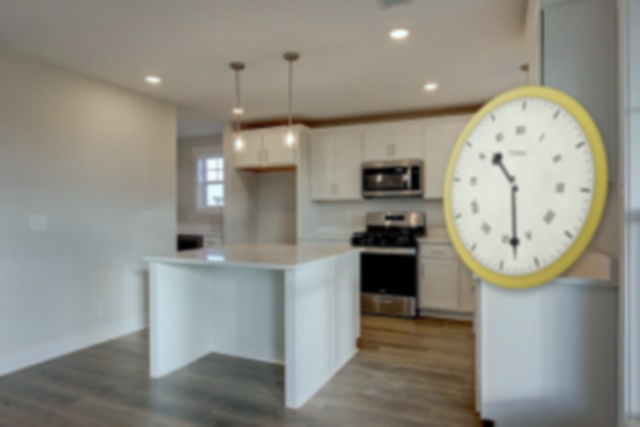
{"hour": 10, "minute": 28}
